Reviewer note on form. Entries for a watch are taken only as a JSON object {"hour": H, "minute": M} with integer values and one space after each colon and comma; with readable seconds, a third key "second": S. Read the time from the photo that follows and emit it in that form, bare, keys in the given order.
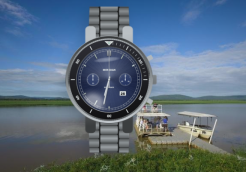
{"hour": 6, "minute": 32}
